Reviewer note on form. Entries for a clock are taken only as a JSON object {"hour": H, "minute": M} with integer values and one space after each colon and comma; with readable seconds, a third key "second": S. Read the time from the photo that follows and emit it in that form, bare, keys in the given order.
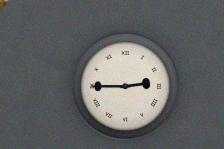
{"hour": 2, "minute": 45}
